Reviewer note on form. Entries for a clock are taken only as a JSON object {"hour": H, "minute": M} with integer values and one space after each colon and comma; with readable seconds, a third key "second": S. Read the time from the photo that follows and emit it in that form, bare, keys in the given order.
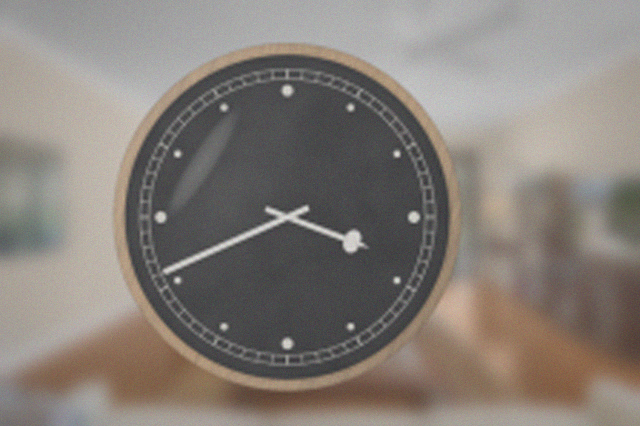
{"hour": 3, "minute": 41}
